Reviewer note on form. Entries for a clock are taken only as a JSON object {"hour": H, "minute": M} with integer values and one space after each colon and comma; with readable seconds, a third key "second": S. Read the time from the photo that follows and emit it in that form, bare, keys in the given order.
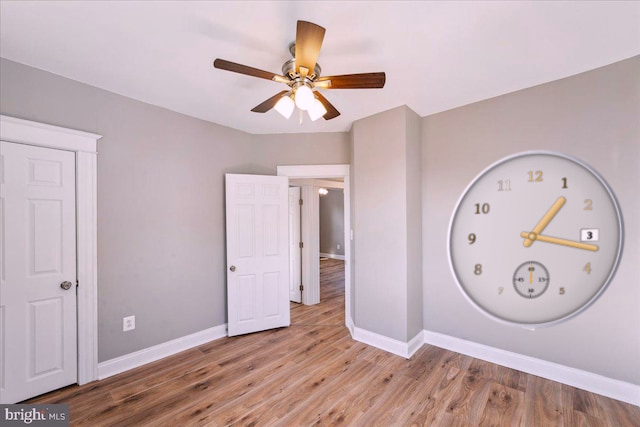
{"hour": 1, "minute": 17}
